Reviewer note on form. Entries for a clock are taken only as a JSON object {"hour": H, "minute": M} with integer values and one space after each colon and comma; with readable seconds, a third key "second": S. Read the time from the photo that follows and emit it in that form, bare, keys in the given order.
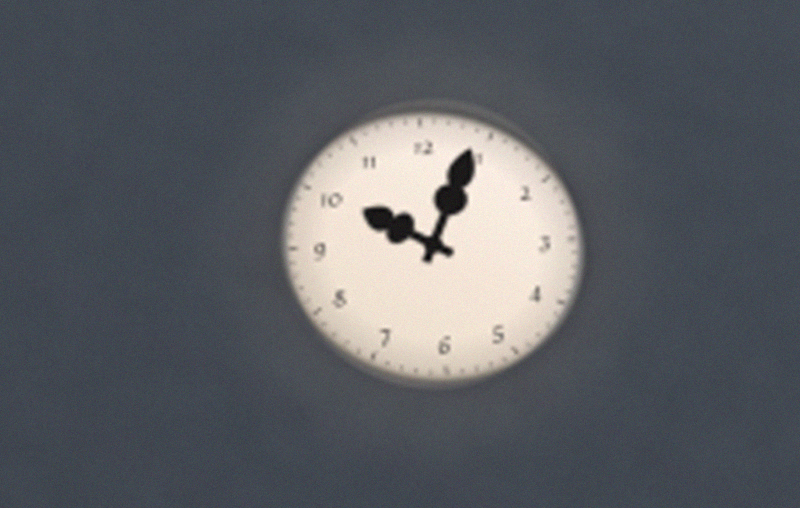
{"hour": 10, "minute": 4}
